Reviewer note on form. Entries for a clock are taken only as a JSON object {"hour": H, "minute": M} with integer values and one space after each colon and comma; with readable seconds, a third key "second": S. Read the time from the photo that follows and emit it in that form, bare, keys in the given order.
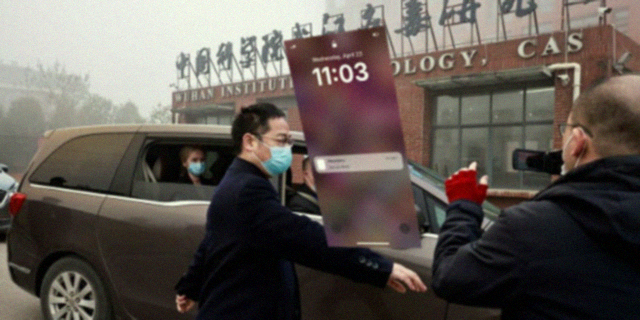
{"hour": 11, "minute": 3}
